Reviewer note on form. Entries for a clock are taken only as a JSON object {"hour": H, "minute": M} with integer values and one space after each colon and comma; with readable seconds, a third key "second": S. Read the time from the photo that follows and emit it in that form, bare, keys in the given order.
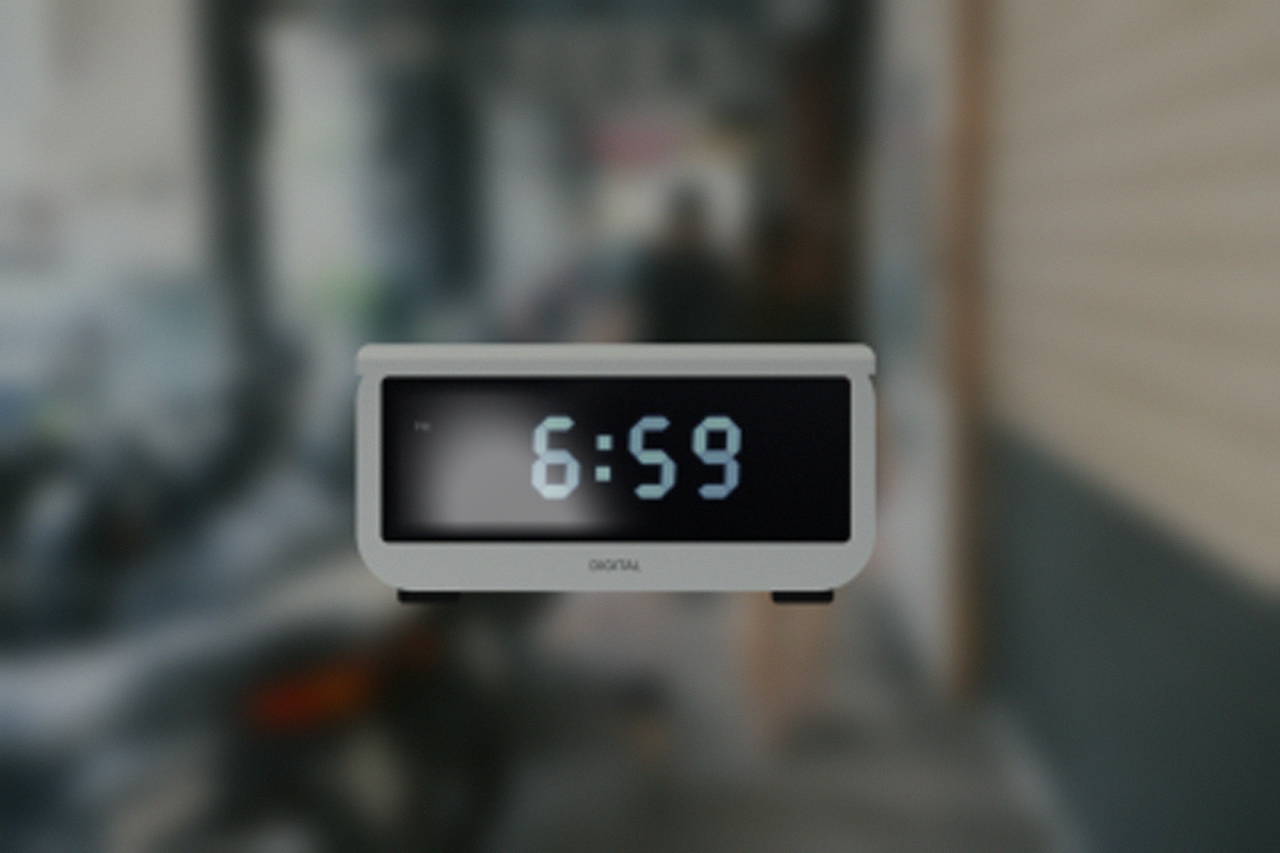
{"hour": 6, "minute": 59}
